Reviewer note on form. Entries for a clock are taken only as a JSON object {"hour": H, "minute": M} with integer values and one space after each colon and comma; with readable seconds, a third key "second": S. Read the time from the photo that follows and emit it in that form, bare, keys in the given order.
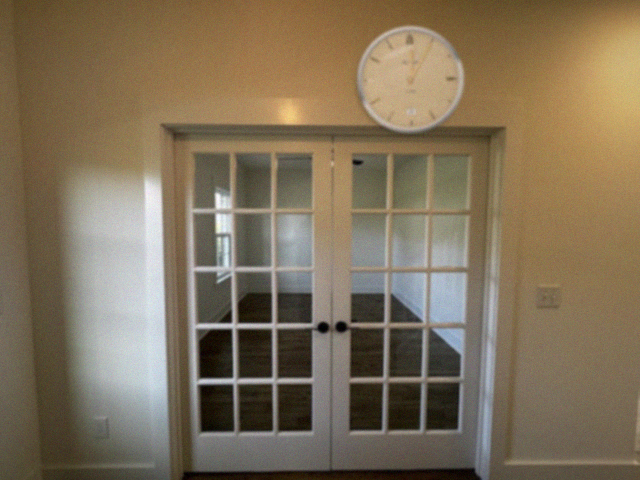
{"hour": 12, "minute": 5}
